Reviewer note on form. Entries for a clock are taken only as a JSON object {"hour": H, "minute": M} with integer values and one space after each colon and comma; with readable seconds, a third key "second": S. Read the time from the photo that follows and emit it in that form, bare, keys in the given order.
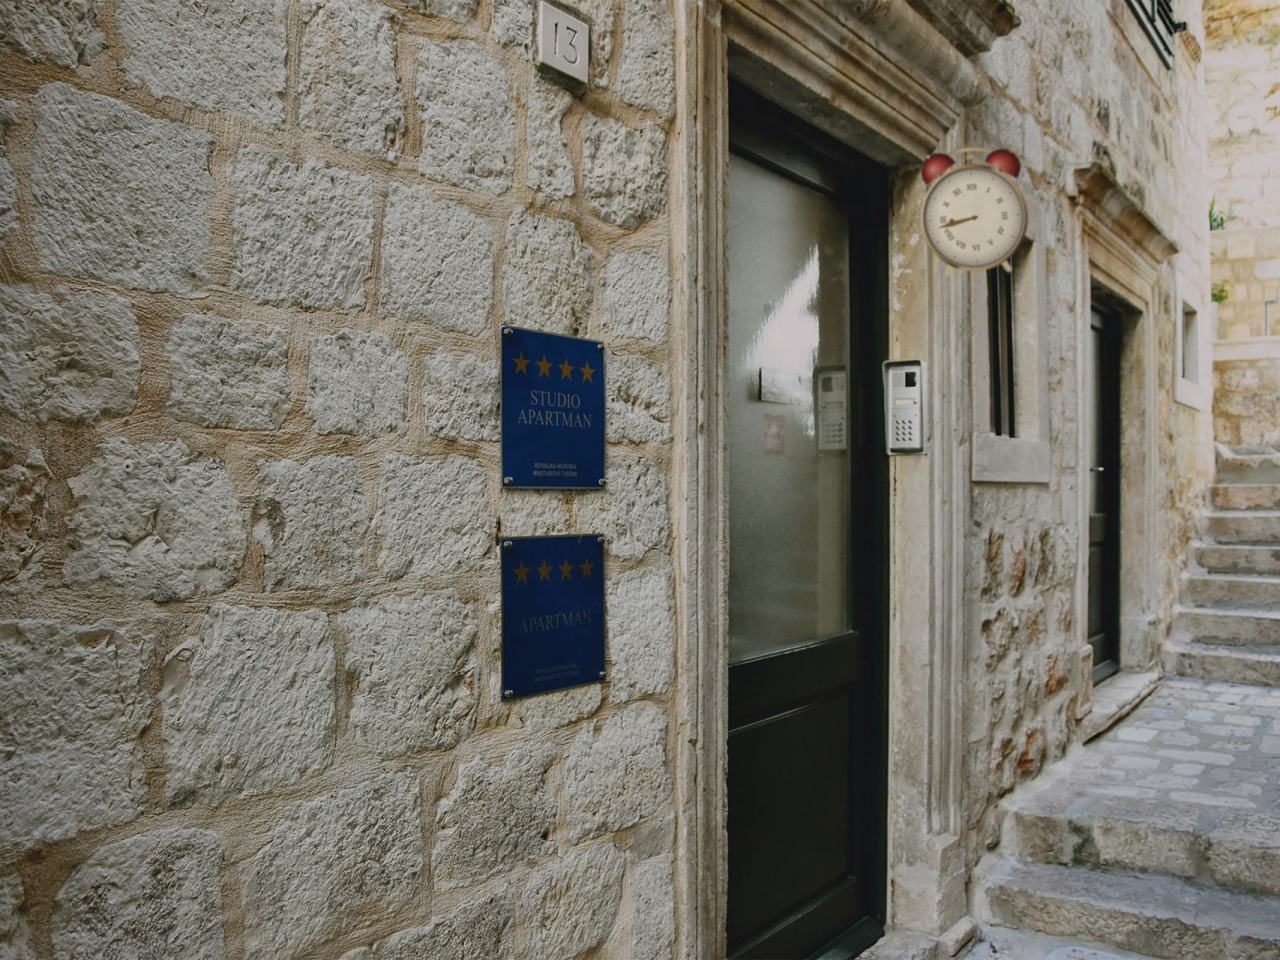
{"hour": 8, "minute": 43}
